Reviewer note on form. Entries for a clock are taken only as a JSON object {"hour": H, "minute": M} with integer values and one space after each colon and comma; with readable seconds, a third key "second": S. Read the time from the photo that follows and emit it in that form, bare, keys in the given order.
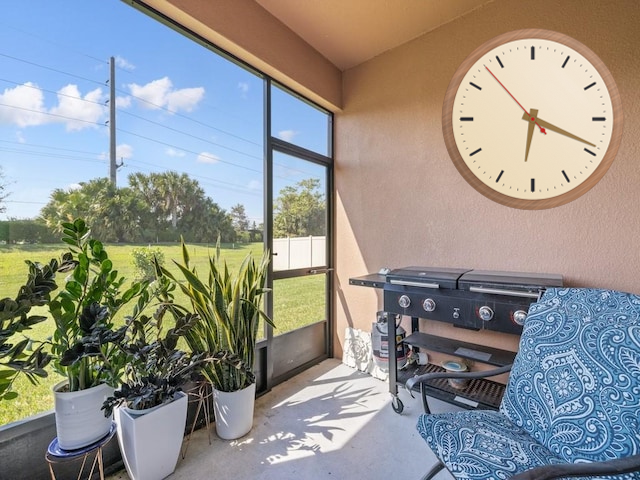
{"hour": 6, "minute": 18, "second": 53}
